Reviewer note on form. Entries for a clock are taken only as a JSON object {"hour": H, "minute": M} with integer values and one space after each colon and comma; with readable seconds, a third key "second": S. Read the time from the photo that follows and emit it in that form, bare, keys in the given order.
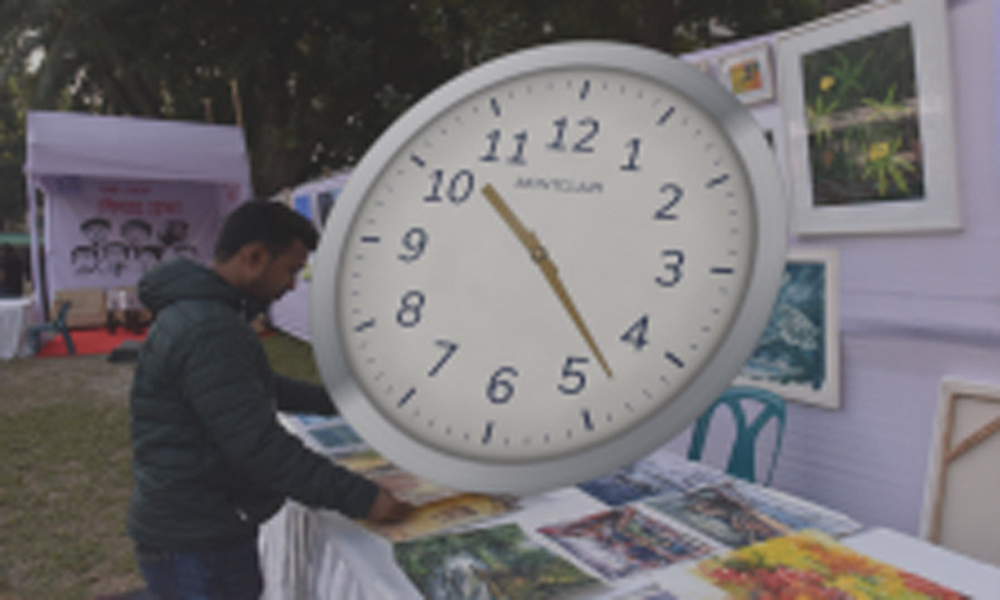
{"hour": 10, "minute": 23}
